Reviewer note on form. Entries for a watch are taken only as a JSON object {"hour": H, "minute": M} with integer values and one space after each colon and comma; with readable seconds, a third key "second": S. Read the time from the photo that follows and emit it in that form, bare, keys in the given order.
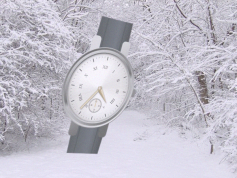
{"hour": 4, "minute": 36}
